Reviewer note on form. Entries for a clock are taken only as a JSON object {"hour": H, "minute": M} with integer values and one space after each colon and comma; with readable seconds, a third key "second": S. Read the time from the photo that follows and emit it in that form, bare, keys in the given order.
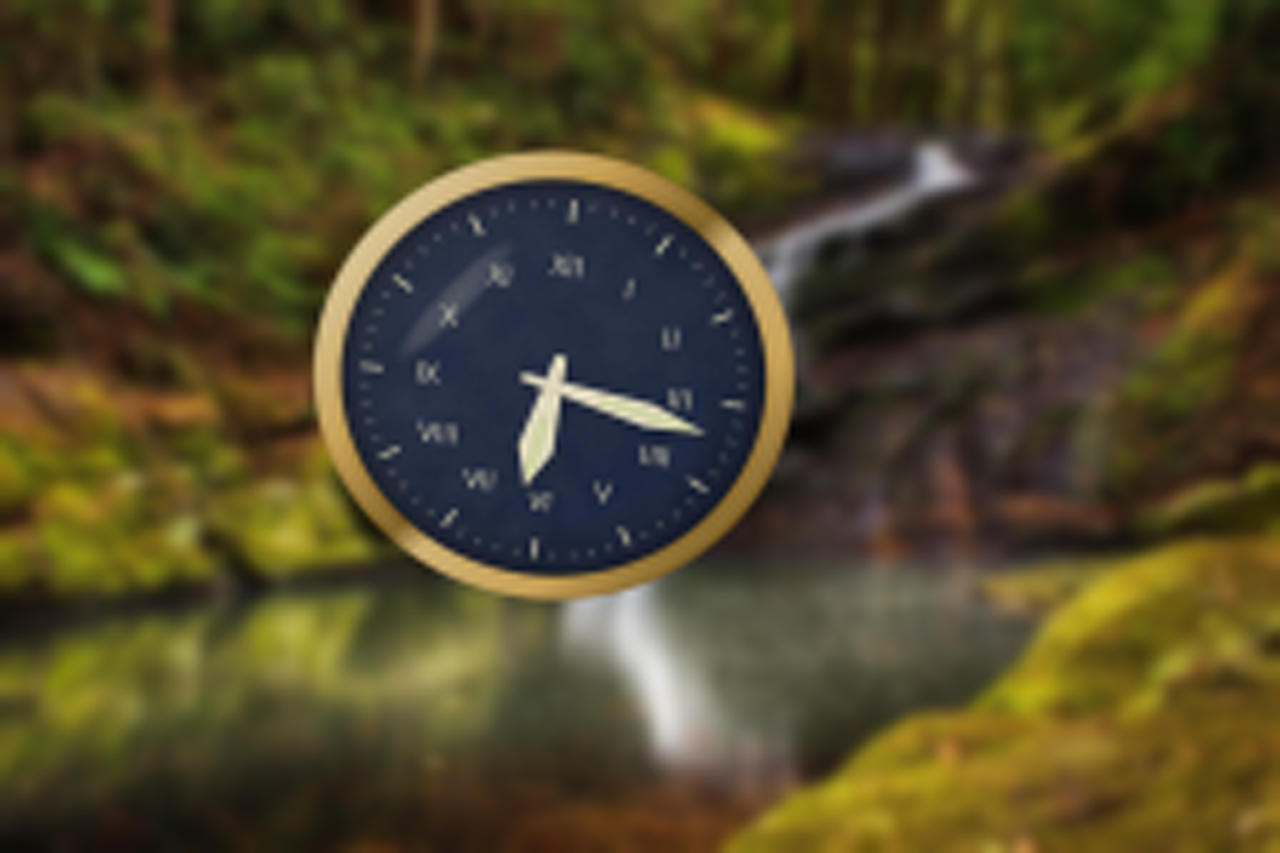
{"hour": 6, "minute": 17}
